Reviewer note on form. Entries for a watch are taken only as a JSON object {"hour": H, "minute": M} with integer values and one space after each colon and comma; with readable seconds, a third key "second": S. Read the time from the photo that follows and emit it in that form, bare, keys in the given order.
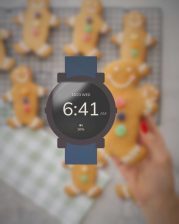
{"hour": 6, "minute": 41}
